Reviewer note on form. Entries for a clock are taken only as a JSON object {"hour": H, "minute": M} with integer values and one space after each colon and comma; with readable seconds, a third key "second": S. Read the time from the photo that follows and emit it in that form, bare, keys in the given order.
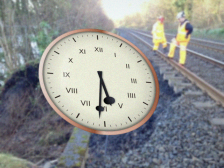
{"hour": 5, "minute": 31}
